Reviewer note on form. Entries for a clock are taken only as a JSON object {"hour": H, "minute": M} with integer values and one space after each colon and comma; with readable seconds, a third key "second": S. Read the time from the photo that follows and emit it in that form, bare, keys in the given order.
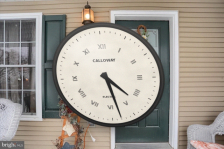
{"hour": 4, "minute": 28}
